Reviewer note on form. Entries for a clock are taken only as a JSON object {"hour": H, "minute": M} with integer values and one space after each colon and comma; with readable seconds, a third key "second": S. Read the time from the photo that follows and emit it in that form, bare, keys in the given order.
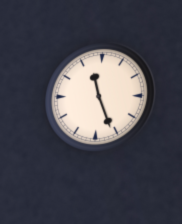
{"hour": 11, "minute": 26}
